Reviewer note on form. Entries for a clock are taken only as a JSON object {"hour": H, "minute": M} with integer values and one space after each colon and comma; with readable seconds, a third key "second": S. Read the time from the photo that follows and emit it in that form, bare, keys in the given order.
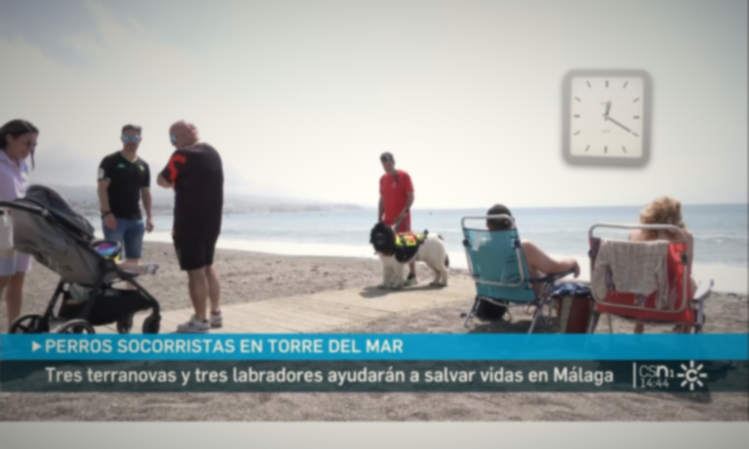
{"hour": 12, "minute": 20}
